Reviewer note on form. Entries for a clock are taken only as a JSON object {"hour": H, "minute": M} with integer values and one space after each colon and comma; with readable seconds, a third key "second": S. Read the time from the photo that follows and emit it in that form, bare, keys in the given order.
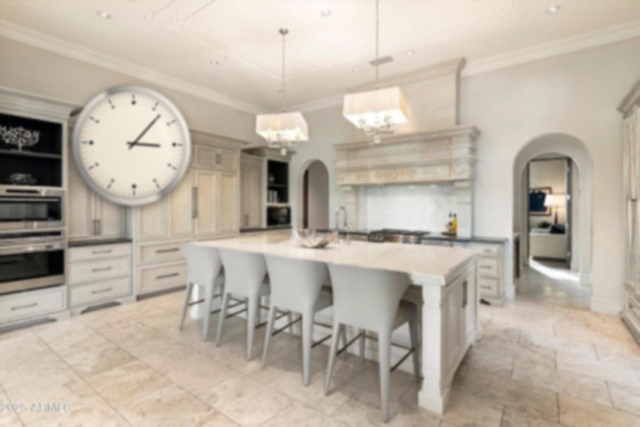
{"hour": 3, "minute": 7}
